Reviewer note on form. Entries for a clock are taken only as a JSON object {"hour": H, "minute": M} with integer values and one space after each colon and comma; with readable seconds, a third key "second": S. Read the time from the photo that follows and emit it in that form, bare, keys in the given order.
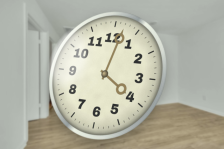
{"hour": 4, "minute": 2}
